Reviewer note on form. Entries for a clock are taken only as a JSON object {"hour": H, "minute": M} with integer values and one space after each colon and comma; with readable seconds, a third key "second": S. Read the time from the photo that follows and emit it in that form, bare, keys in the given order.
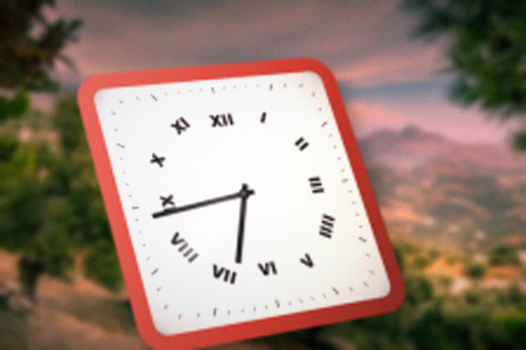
{"hour": 6, "minute": 44}
